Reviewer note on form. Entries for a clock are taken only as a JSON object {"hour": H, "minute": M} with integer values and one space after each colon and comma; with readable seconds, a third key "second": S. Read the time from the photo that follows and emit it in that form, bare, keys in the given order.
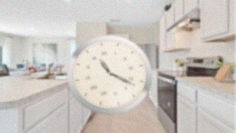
{"hour": 11, "minute": 22}
